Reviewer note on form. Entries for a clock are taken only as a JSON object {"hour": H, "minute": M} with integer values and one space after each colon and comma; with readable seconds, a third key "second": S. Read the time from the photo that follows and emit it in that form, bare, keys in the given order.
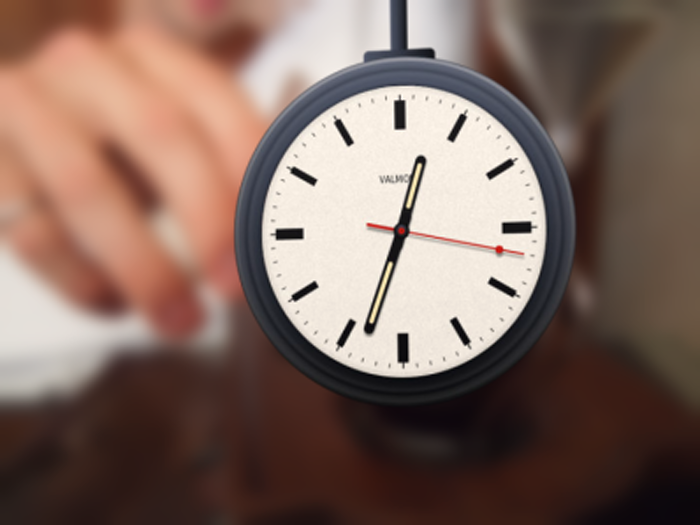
{"hour": 12, "minute": 33, "second": 17}
